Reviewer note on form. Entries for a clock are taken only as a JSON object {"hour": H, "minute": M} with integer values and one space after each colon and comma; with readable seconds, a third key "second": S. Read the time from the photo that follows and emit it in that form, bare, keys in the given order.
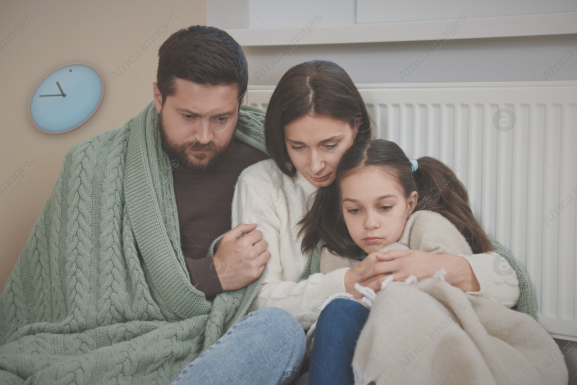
{"hour": 10, "minute": 45}
